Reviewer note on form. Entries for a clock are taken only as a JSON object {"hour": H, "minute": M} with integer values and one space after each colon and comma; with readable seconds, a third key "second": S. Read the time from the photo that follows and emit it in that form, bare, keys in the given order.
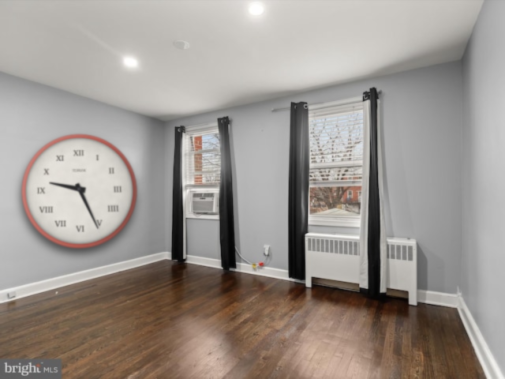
{"hour": 9, "minute": 26}
